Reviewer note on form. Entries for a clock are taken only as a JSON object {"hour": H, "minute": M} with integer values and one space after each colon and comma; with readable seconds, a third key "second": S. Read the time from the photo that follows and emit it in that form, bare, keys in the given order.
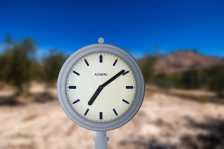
{"hour": 7, "minute": 9}
